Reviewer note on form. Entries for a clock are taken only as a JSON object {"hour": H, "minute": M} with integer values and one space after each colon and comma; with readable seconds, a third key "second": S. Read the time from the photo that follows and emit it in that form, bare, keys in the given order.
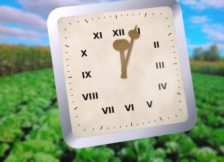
{"hour": 12, "minute": 4}
